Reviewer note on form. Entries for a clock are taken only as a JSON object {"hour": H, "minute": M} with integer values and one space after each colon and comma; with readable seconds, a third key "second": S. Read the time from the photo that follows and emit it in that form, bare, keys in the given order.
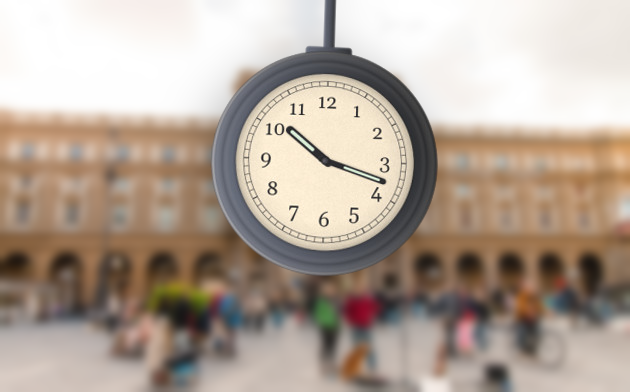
{"hour": 10, "minute": 18}
